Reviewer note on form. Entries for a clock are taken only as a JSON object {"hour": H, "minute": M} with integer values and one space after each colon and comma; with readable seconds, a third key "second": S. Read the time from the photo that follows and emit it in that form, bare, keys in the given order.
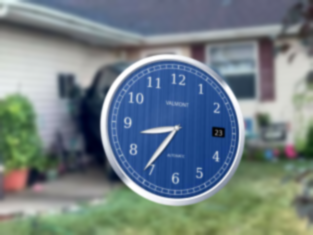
{"hour": 8, "minute": 36}
